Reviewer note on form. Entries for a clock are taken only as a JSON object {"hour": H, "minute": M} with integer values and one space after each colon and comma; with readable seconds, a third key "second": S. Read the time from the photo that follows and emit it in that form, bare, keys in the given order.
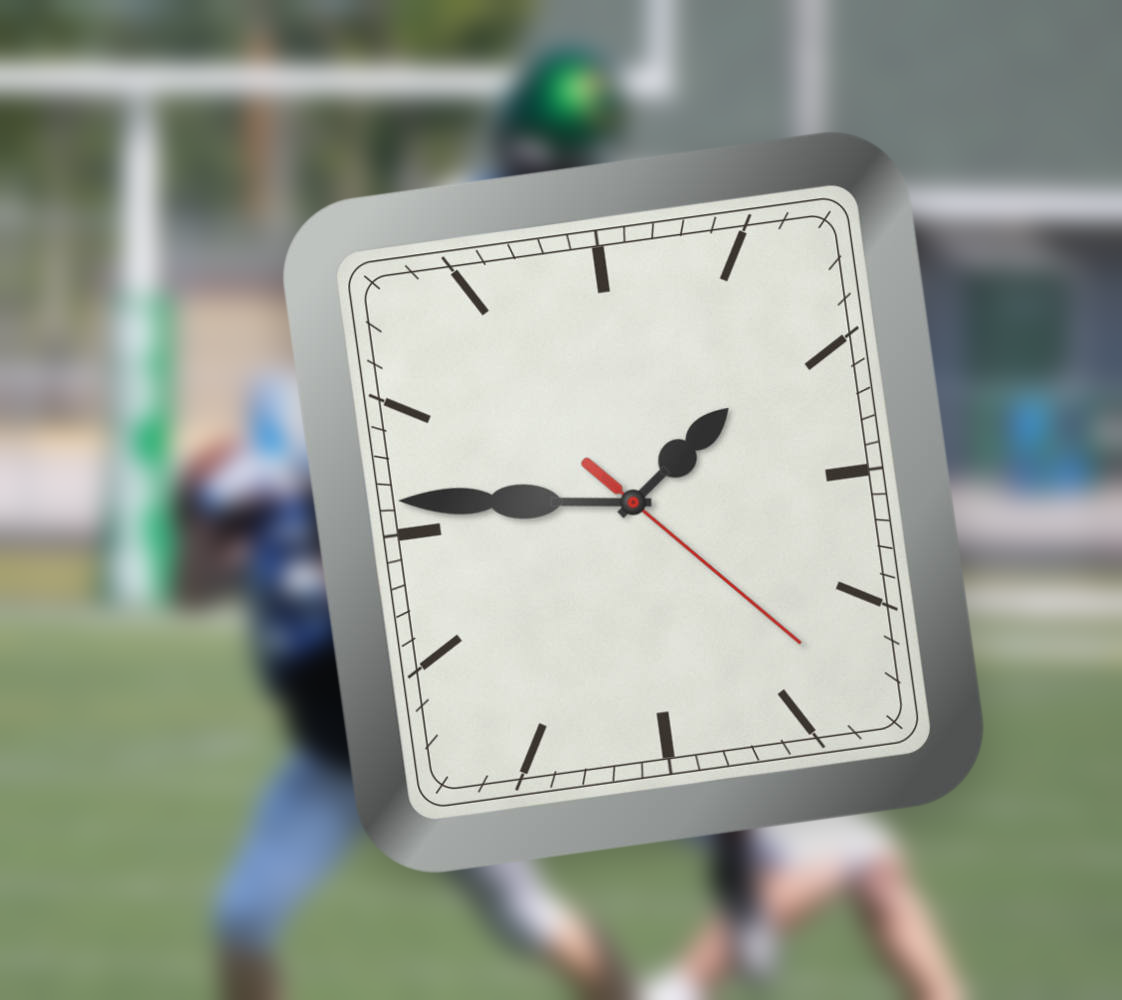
{"hour": 1, "minute": 46, "second": 23}
